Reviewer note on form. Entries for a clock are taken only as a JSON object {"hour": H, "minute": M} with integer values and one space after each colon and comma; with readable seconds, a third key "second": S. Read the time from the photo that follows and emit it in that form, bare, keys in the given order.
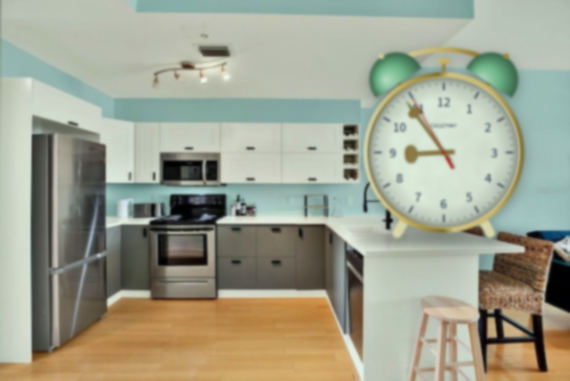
{"hour": 8, "minute": 53, "second": 55}
